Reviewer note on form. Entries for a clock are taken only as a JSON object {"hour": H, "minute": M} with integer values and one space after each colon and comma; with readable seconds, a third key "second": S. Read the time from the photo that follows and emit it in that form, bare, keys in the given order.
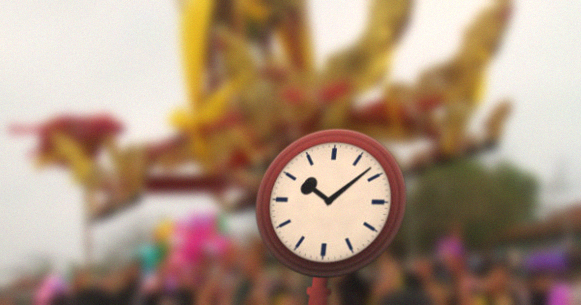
{"hour": 10, "minute": 8}
